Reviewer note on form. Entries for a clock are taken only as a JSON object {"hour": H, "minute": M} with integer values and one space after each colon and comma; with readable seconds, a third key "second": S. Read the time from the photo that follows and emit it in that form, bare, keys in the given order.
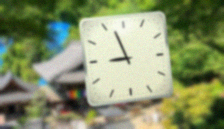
{"hour": 8, "minute": 57}
